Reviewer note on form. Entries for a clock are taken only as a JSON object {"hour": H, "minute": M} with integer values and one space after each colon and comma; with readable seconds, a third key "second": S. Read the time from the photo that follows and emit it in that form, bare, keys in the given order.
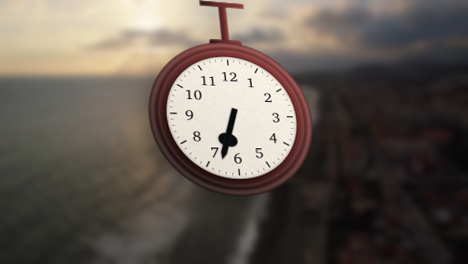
{"hour": 6, "minute": 33}
